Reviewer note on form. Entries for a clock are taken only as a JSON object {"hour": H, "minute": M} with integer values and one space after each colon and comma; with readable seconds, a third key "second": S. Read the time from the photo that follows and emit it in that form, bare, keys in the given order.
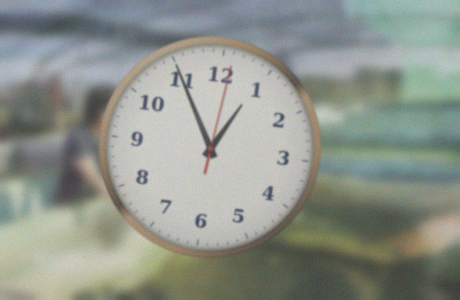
{"hour": 12, "minute": 55, "second": 1}
